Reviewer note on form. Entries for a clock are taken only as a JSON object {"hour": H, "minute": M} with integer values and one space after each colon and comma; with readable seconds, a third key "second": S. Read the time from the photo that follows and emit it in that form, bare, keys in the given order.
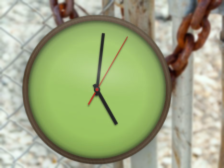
{"hour": 5, "minute": 1, "second": 5}
